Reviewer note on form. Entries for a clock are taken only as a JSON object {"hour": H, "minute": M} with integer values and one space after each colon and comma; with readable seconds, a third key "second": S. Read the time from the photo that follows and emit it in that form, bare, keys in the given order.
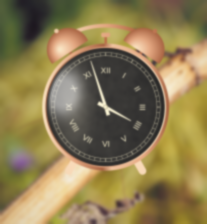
{"hour": 3, "minute": 57}
